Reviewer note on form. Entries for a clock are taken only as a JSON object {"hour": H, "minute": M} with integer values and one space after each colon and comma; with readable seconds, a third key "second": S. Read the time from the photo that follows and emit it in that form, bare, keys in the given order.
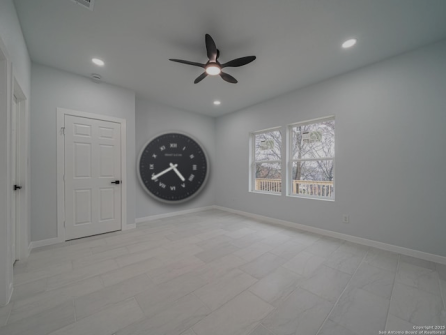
{"hour": 4, "minute": 40}
